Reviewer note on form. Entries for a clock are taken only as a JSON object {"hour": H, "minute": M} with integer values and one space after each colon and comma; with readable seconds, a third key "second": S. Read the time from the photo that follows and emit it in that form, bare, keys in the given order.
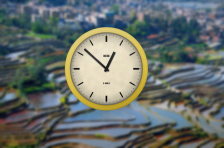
{"hour": 12, "minute": 52}
